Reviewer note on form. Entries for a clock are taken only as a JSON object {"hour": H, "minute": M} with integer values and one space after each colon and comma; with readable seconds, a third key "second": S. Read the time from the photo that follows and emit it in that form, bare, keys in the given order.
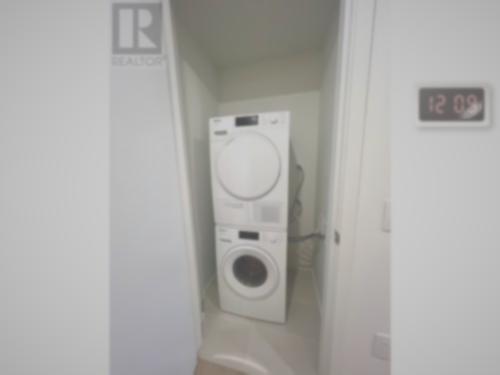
{"hour": 12, "minute": 9}
